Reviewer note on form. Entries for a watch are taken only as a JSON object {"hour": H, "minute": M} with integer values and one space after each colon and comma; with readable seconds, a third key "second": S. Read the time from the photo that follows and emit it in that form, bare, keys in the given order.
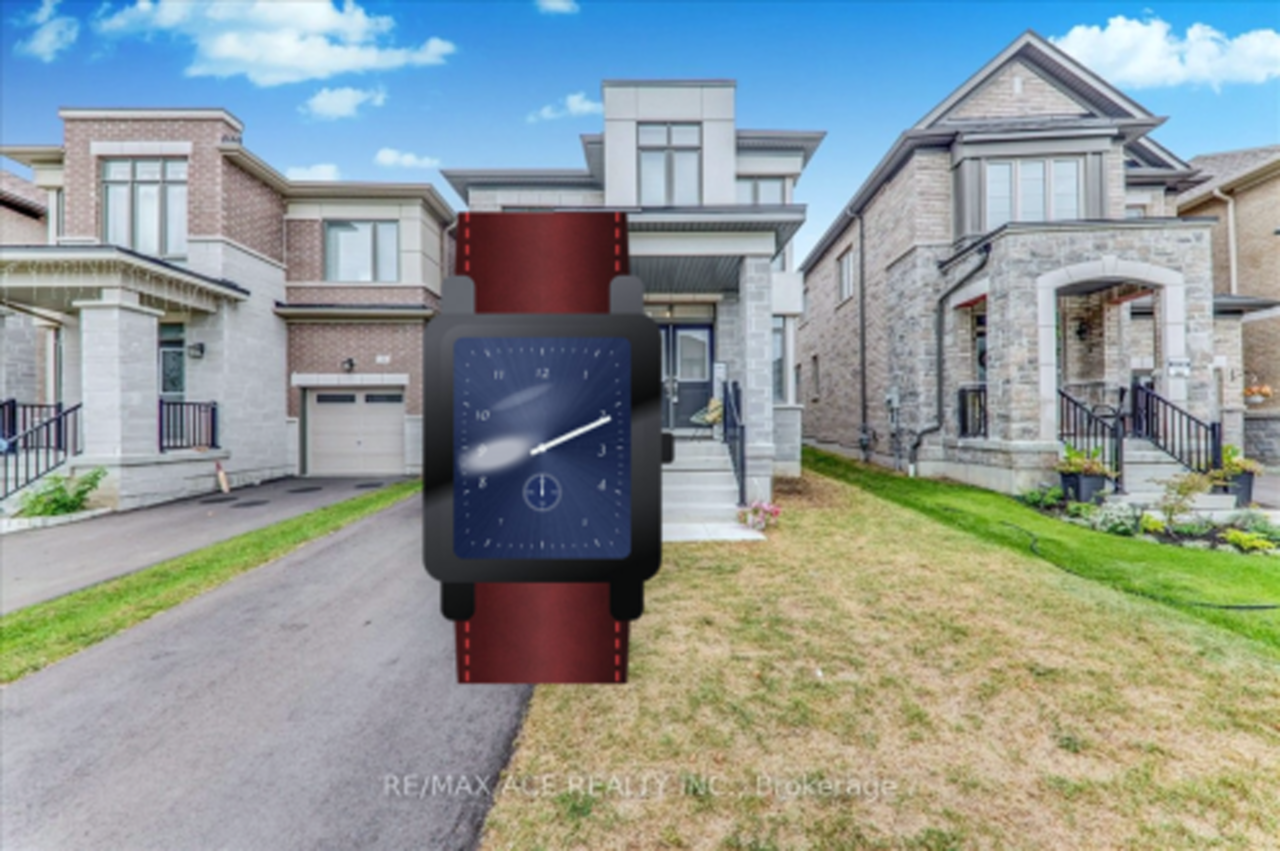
{"hour": 2, "minute": 11}
